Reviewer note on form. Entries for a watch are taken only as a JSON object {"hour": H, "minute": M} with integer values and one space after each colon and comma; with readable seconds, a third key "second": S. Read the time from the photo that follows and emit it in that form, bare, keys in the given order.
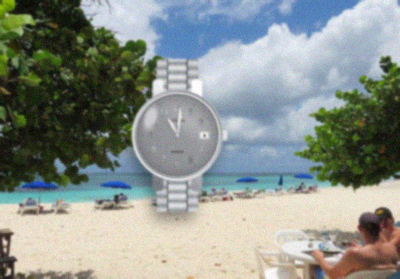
{"hour": 11, "minute": 1}
